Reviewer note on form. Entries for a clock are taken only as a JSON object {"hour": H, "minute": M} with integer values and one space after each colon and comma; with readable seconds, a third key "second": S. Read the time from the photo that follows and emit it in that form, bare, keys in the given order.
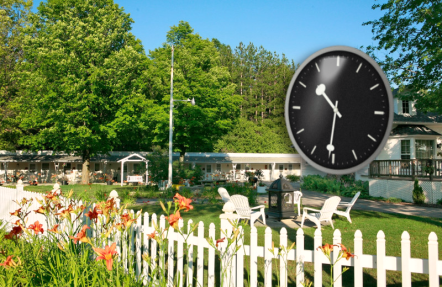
{"hour": 10, "minute": 31}
